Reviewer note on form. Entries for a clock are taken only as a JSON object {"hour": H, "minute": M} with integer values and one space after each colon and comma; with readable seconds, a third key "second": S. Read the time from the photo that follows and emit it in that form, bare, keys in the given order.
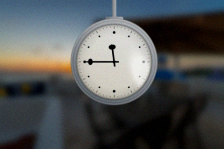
{"hour": 11, "minute": 45}
